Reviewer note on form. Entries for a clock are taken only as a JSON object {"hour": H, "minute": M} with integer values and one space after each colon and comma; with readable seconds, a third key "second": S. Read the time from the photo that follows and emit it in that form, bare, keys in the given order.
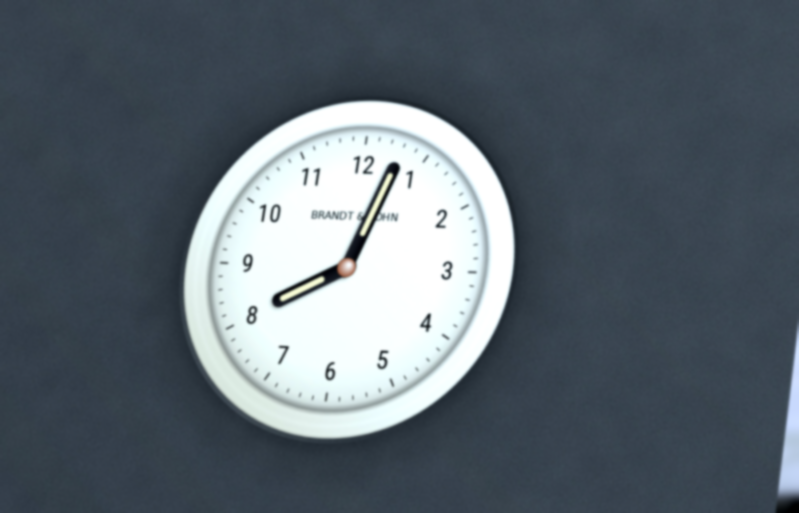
{"hour": 8, "minute": 3}
